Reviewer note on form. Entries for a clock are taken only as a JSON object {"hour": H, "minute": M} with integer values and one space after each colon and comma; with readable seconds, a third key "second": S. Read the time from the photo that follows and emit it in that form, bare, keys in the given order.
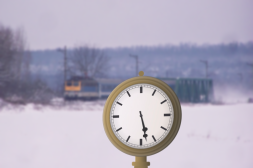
{"hour": 5, "minute": 28}
